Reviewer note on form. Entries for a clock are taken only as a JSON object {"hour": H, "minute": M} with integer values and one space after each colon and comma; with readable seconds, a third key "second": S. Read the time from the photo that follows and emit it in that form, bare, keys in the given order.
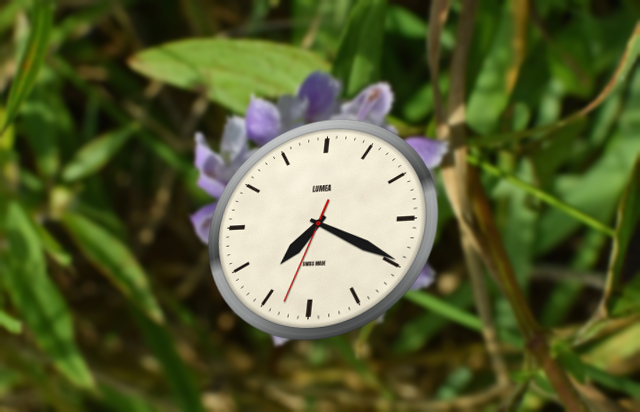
{"hour": 7, "minute": 19, "second": 33}
